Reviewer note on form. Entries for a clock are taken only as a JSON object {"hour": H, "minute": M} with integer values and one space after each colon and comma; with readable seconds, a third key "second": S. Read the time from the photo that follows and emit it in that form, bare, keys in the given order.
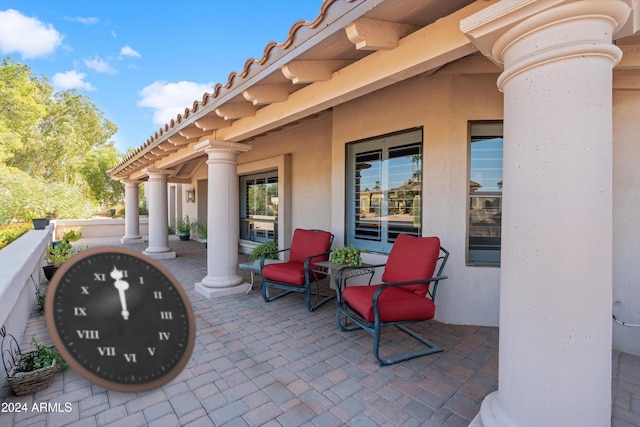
{"hour": 11, "minute": 59}
